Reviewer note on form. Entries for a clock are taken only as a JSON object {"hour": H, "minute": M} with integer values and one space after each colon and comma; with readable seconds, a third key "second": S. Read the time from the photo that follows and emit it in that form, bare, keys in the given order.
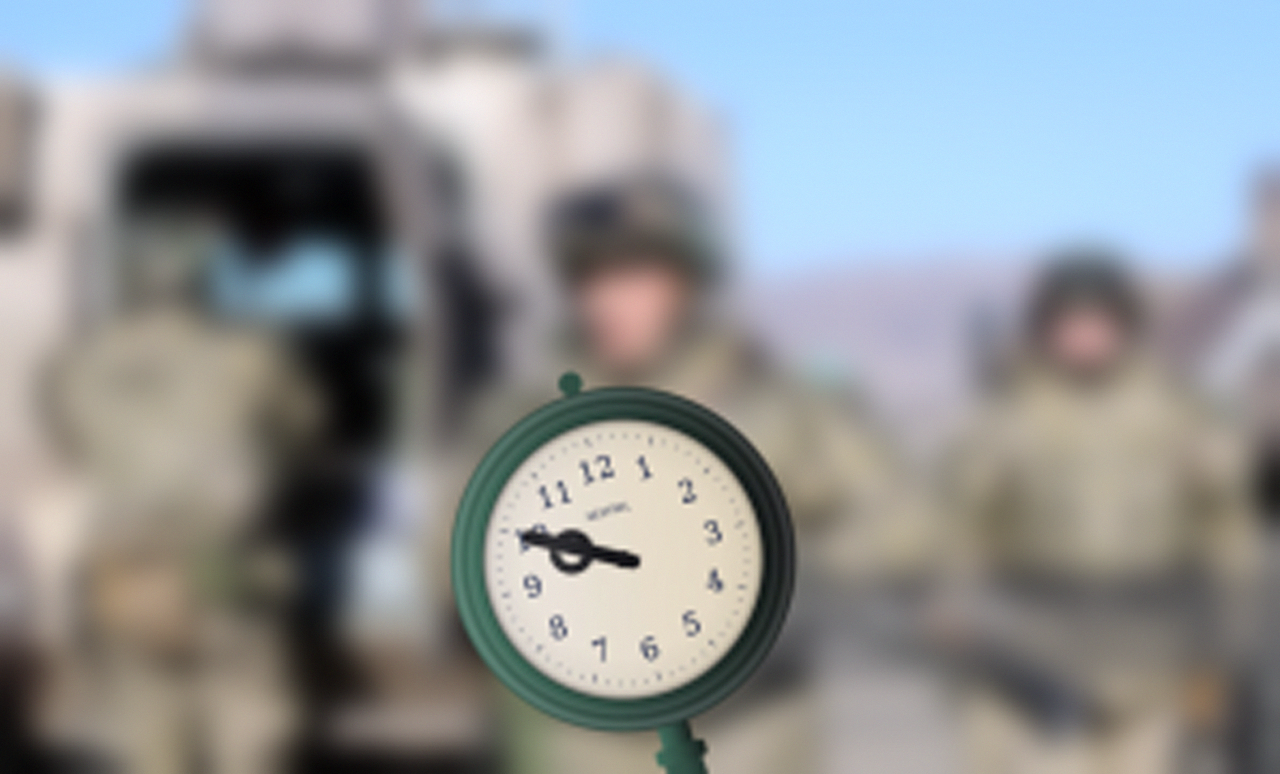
{"hour": 9, "minute": 50}
